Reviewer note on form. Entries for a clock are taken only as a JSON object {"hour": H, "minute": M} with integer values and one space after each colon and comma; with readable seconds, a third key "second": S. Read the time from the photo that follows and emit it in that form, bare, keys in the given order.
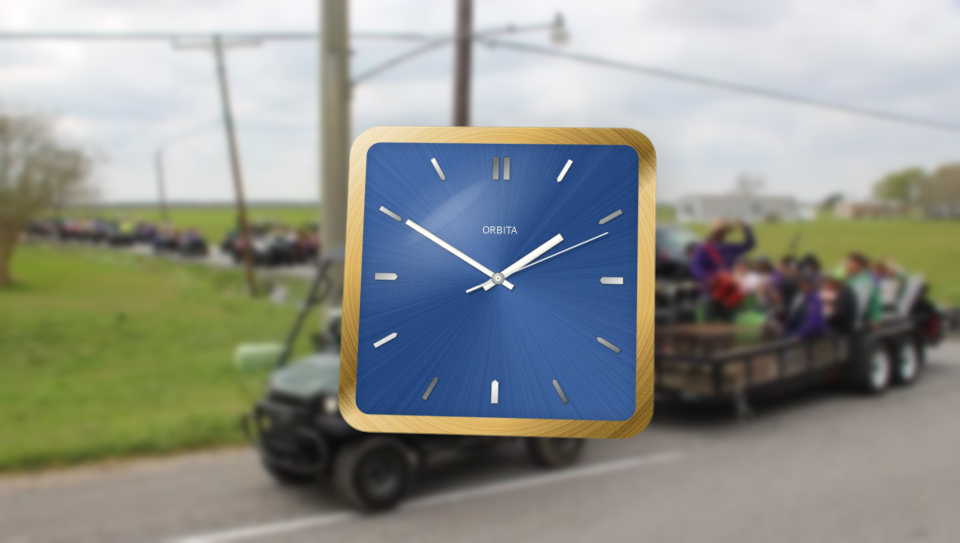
{"hour": 1, "minute": 50, "second": 11}
